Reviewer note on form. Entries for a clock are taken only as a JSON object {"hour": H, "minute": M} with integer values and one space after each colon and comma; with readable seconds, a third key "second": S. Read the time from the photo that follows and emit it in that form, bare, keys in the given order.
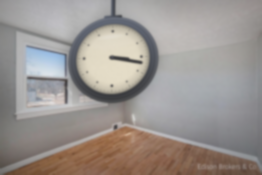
{"hour": 3, "minute": 17}
